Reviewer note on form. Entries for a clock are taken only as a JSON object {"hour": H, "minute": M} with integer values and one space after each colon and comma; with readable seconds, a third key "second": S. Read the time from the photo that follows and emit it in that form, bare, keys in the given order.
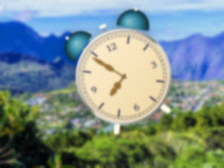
{"hour": 7, "minute": 54}
